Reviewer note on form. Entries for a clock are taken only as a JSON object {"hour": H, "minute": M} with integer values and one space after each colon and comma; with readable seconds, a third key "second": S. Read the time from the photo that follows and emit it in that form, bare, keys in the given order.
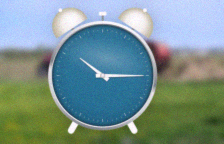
{"hour": 10, "minute": 15}
